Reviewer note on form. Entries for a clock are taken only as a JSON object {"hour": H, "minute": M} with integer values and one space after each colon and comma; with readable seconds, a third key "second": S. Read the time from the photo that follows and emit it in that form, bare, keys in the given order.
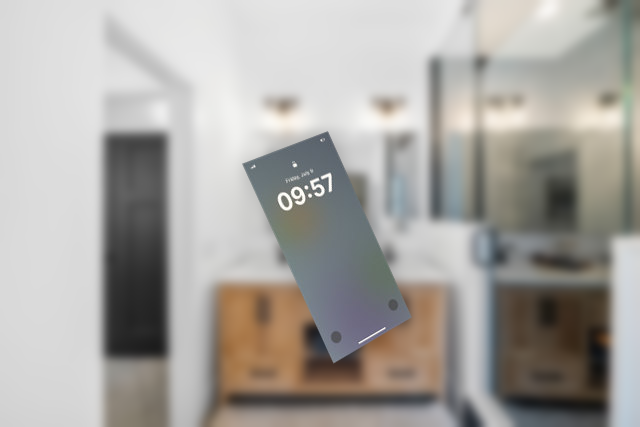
{"hour": 9, "minute": 57}
